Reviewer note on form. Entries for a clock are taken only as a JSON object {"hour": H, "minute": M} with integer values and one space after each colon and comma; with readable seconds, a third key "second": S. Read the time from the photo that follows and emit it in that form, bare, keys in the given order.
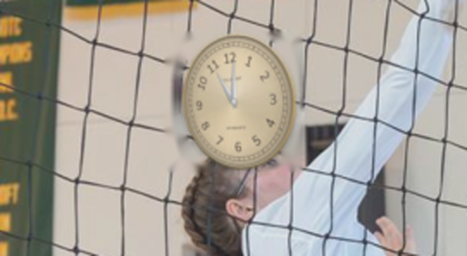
{"hour": 11, "minute": 1}
